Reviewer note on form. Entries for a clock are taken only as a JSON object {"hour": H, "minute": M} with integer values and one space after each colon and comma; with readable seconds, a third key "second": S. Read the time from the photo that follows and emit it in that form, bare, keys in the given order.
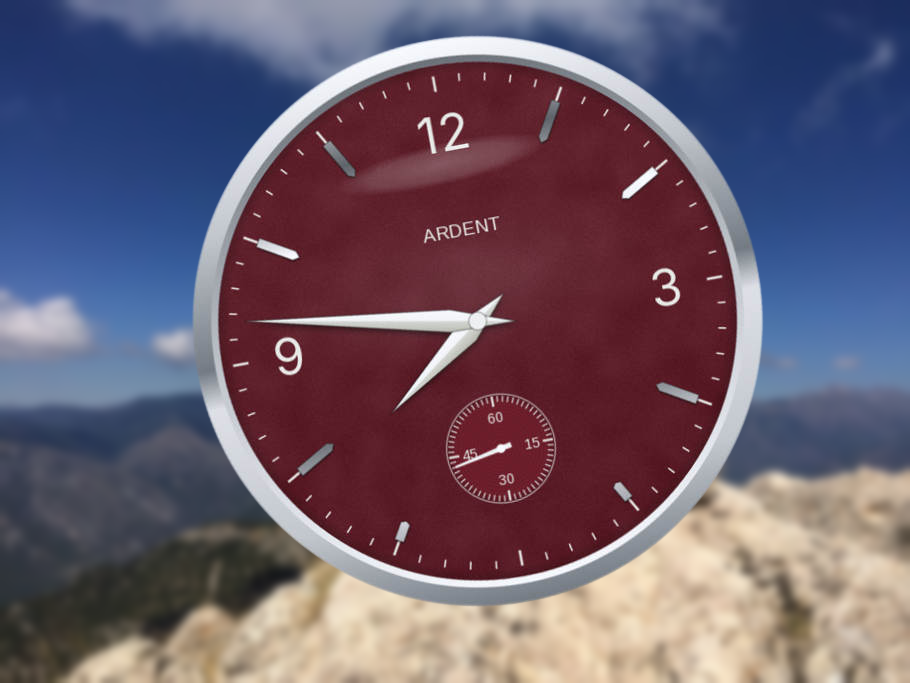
{"hour": 7, "minute": 46, "second": 43}
